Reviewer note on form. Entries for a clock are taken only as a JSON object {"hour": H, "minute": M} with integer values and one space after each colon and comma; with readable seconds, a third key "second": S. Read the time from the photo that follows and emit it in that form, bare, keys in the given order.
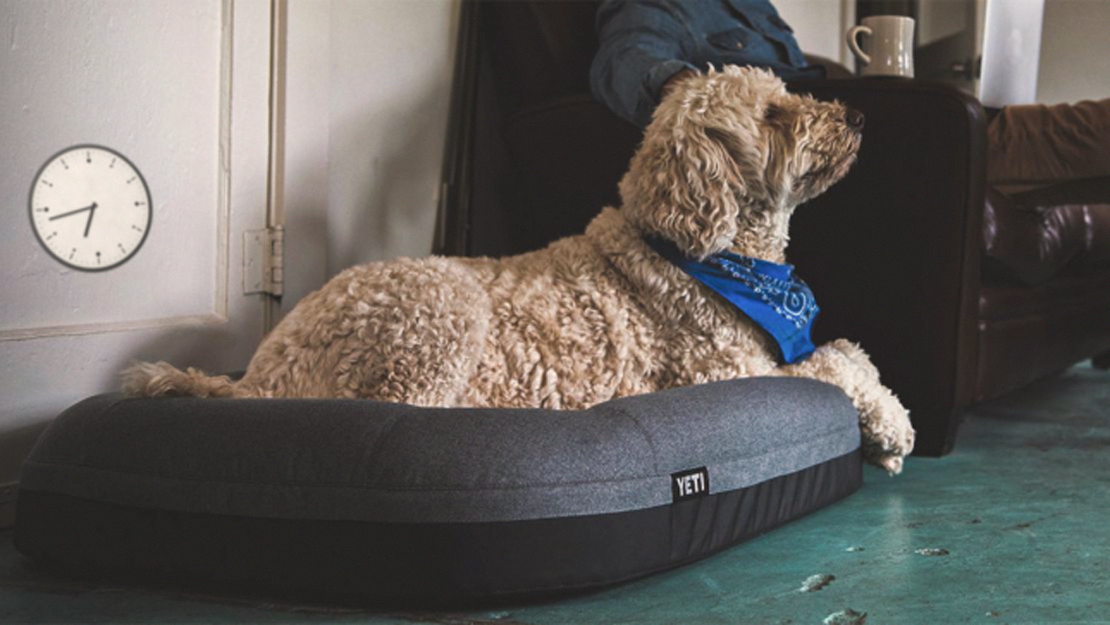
{"hour": 6, "minute": 43}
